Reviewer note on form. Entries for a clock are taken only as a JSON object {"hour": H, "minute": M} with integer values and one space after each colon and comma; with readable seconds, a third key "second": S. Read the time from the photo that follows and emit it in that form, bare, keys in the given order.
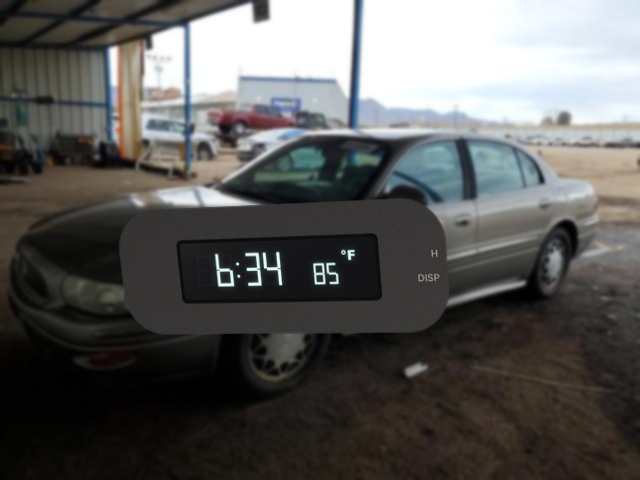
{"hour": 6, "minute": 34}
